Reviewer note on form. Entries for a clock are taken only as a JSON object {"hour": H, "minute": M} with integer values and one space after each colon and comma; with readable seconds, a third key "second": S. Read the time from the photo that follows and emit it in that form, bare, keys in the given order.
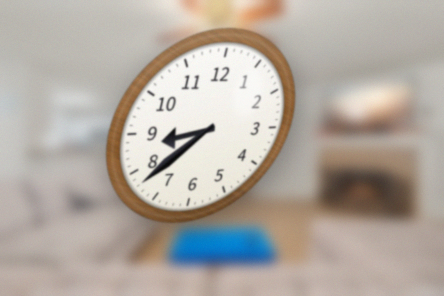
{"hour": 8, "minute": 38}
